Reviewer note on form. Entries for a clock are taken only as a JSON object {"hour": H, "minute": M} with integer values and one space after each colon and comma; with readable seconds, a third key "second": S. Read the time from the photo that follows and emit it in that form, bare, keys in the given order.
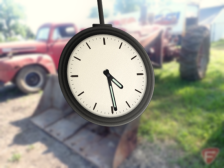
{"hour": 4, "minute": 29}
